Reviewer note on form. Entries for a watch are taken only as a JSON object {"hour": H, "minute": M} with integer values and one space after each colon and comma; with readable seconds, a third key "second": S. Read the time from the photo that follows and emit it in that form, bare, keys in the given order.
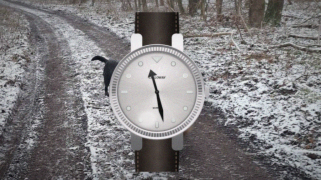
{"hour": 11, "minute": 28}
